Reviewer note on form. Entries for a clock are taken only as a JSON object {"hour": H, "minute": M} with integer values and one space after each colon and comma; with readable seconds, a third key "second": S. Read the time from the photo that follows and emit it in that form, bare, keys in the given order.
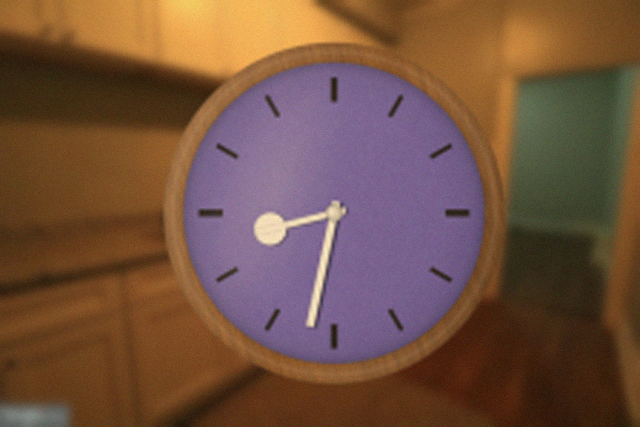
{"hour": 8, "minute": 32}
